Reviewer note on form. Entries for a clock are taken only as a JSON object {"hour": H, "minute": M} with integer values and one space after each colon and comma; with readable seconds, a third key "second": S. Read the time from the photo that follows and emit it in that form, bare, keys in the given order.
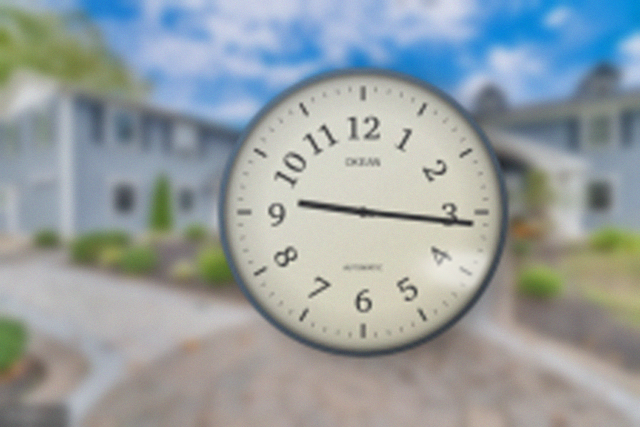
{"hour": 9, "minute": 16}
